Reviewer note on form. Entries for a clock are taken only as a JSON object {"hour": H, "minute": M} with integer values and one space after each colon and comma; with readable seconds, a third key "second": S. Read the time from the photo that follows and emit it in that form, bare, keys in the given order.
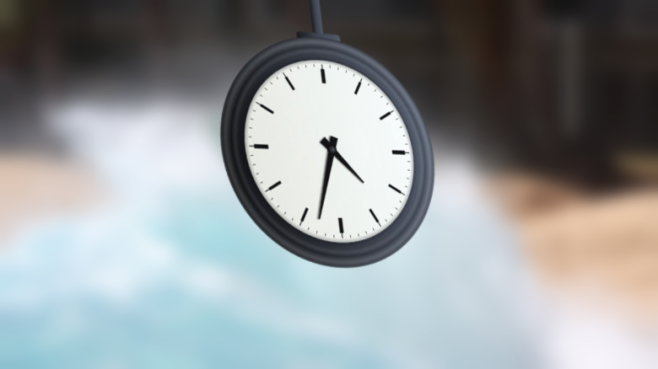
{"hour": 4, "minute": 33}
